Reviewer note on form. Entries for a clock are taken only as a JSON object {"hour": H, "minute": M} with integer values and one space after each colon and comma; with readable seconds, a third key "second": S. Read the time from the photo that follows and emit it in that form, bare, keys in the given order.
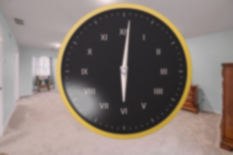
{"hour": 6, "minute": 1}
